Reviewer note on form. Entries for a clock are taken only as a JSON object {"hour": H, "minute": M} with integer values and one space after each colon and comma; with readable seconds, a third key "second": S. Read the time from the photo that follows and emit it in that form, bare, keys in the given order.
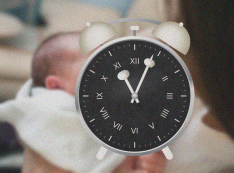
{"hour": 11, "minute": 4}
